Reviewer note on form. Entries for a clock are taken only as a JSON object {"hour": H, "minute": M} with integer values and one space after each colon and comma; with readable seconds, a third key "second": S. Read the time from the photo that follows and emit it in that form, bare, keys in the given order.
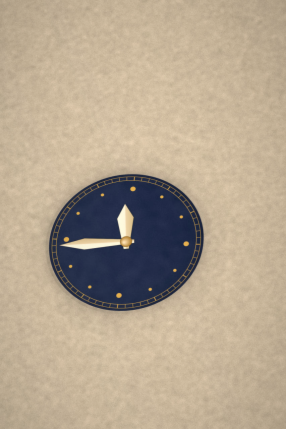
{"hour": 11, "minute": 44}
